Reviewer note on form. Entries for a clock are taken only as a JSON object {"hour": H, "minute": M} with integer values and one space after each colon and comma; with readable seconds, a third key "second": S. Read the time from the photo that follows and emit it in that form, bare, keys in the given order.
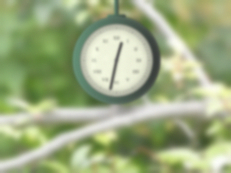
{"hour": 12, "minute": 32}
